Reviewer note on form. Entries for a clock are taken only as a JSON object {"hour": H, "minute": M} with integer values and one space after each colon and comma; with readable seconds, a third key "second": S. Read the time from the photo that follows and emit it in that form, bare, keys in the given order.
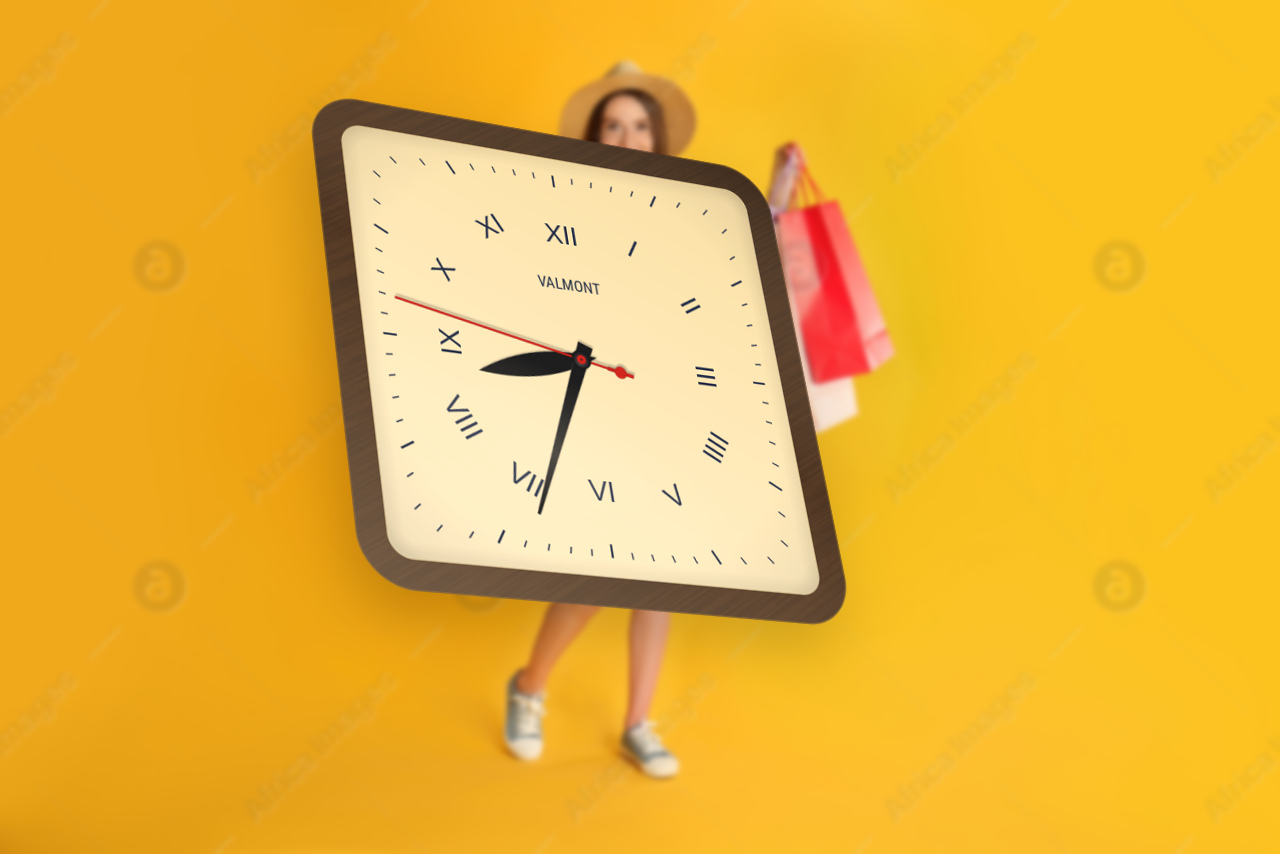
{"hour": 8, "minute": 33, "second": 47}
